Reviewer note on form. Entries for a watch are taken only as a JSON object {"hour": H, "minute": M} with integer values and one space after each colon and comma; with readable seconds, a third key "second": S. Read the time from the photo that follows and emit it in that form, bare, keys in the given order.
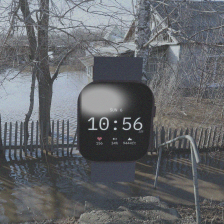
{"hour": 10, "minute": 56}
